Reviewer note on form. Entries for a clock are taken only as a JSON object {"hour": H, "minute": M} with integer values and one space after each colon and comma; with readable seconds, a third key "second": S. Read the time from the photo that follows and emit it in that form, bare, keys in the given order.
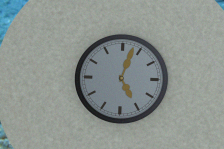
{"hour": 5, "minute": 3}
